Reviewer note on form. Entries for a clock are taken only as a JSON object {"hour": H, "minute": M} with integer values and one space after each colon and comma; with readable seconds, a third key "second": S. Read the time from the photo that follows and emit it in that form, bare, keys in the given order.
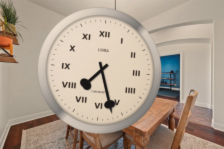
{"hour": 7, "minute": 27}
